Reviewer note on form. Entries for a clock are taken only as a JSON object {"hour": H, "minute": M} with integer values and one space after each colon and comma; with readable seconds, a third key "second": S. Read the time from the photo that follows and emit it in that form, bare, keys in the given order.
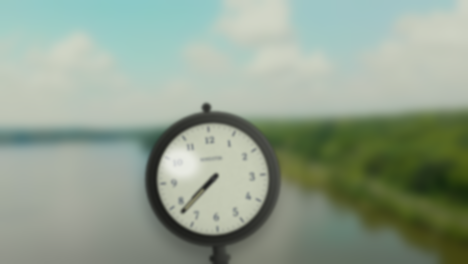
{"hour": 7, "minute": 38}
